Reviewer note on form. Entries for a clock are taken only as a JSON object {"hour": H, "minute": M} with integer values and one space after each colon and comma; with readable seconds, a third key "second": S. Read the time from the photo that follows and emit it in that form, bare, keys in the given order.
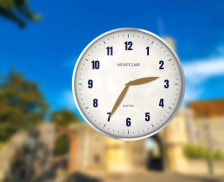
{"hour": 2, "minute": 35}
